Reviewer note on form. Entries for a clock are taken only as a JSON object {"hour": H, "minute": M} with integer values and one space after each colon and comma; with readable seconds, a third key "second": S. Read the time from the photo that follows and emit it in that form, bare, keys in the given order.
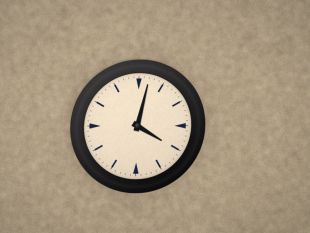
{"hour": 4, "minute": 2}
